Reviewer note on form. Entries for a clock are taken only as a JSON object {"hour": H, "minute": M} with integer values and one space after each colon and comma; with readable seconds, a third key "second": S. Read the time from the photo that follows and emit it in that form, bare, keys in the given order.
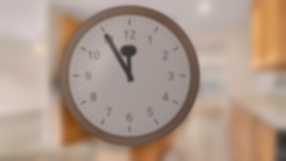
{"hour": 11, "minute": 55}
